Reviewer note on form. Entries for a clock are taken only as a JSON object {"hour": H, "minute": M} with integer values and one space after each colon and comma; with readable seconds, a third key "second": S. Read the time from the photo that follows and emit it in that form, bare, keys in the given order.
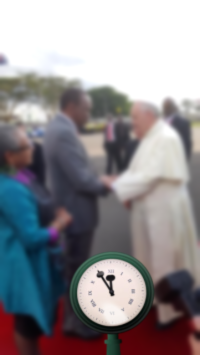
{"hour": 11, "minute": 55}
